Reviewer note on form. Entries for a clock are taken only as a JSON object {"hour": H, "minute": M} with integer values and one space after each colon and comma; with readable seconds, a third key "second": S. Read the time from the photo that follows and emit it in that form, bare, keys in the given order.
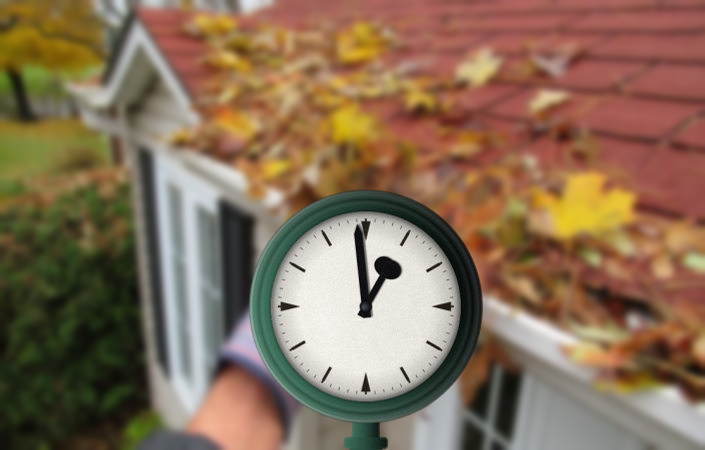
{"hour": 12, "minute": 59}
